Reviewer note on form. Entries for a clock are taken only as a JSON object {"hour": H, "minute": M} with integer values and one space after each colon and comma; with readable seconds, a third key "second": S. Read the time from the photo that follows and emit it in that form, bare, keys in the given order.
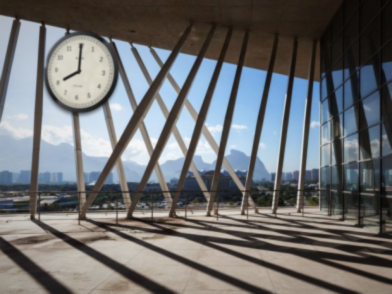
{"hour": 8, "minute": 0}
